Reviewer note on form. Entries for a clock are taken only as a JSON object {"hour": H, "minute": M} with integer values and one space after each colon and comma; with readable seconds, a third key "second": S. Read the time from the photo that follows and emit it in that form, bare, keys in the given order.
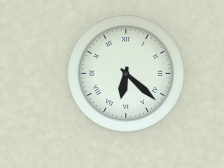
{"hour": 6, "minute": 22}
